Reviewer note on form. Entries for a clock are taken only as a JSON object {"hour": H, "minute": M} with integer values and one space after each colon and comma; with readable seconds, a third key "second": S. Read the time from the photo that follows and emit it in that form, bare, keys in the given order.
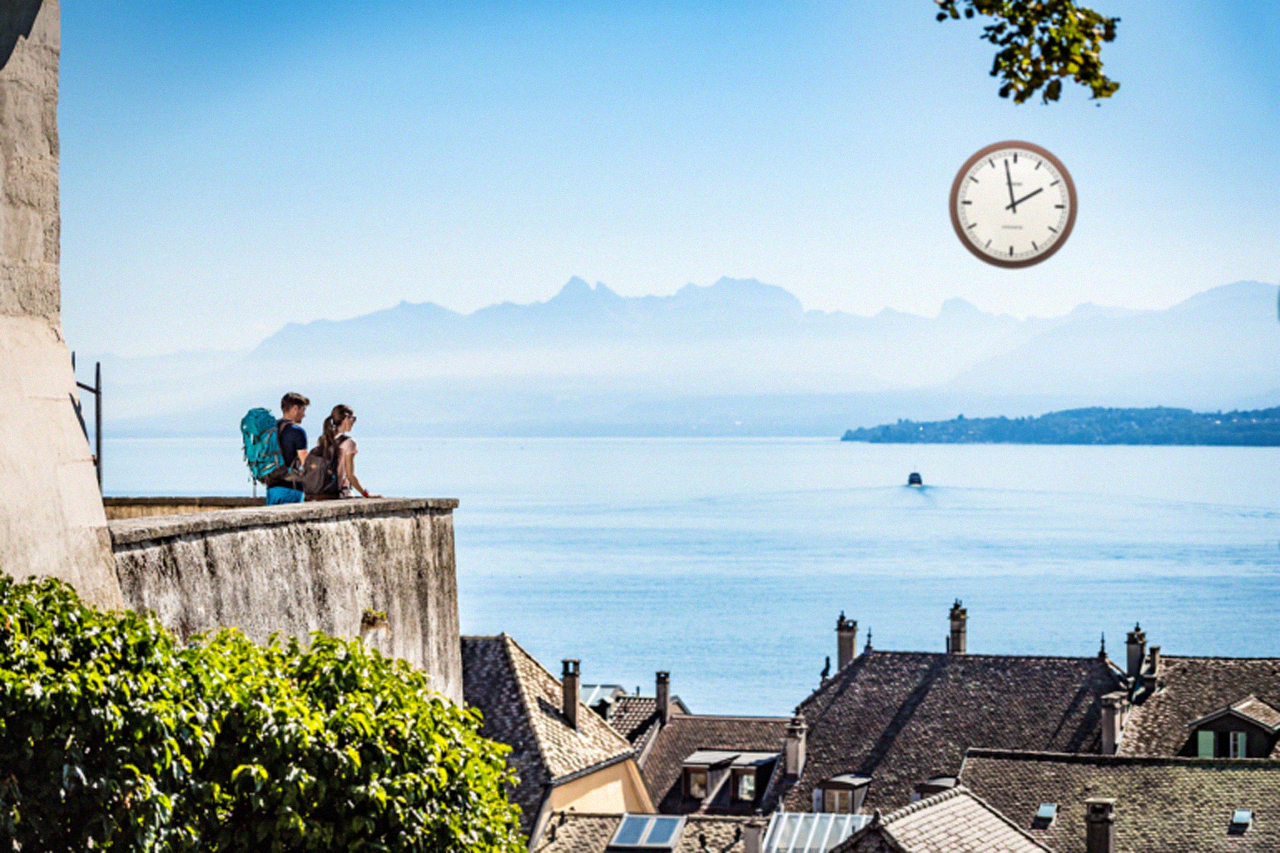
{"hour": 1, "minute": 58}
